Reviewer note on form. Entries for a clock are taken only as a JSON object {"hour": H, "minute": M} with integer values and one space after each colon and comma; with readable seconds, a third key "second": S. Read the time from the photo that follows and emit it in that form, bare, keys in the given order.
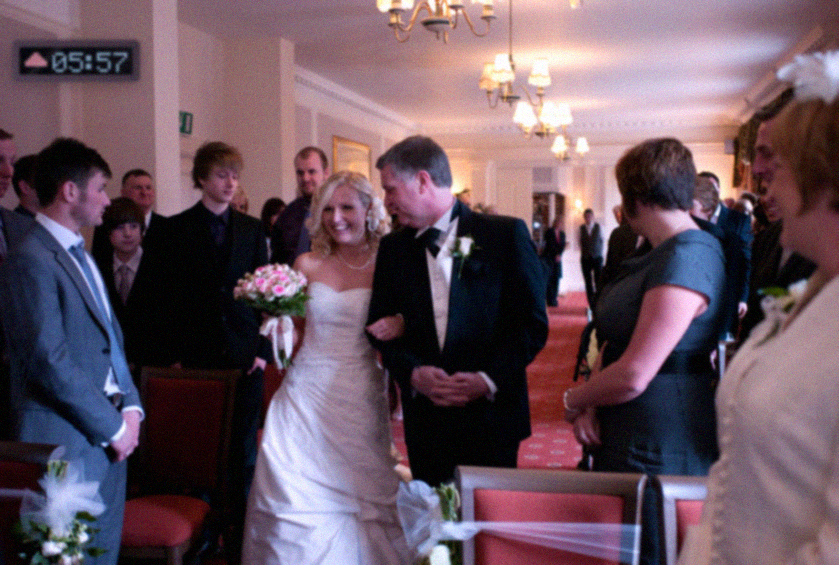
{"hour": 5, "minute": 57}
